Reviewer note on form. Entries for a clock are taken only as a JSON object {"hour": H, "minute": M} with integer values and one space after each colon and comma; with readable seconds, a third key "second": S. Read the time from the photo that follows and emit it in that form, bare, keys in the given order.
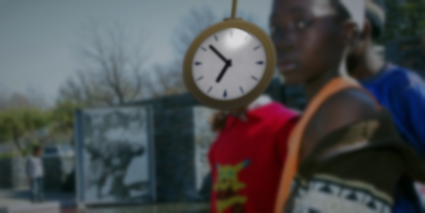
{"hour": 6, "minute": 52}
